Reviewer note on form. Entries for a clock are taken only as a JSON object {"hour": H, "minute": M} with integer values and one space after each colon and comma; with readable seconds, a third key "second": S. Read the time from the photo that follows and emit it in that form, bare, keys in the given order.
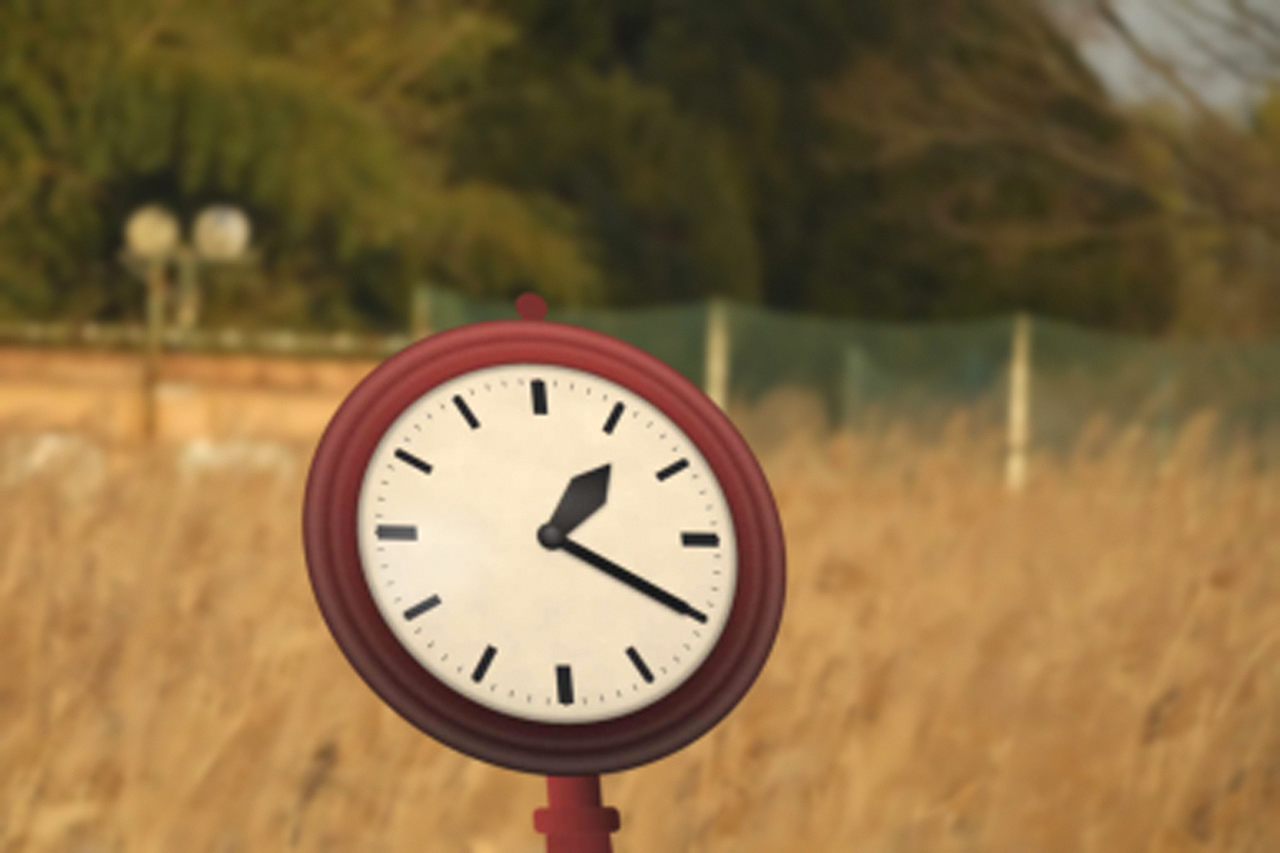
{"hour": 1, "minute": 20}
